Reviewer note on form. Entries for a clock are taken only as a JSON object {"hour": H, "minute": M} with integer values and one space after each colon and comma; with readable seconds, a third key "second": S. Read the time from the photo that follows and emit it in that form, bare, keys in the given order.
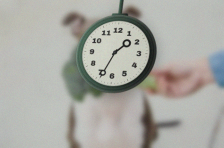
{"hour": 1, "minute": 34}
